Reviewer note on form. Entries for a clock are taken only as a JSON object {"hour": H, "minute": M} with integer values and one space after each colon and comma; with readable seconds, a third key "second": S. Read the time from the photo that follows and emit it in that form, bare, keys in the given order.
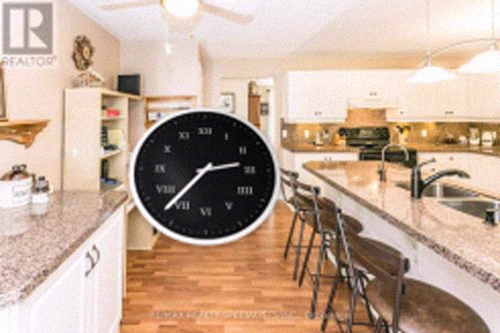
{"hour": 2, "minute": 37}
